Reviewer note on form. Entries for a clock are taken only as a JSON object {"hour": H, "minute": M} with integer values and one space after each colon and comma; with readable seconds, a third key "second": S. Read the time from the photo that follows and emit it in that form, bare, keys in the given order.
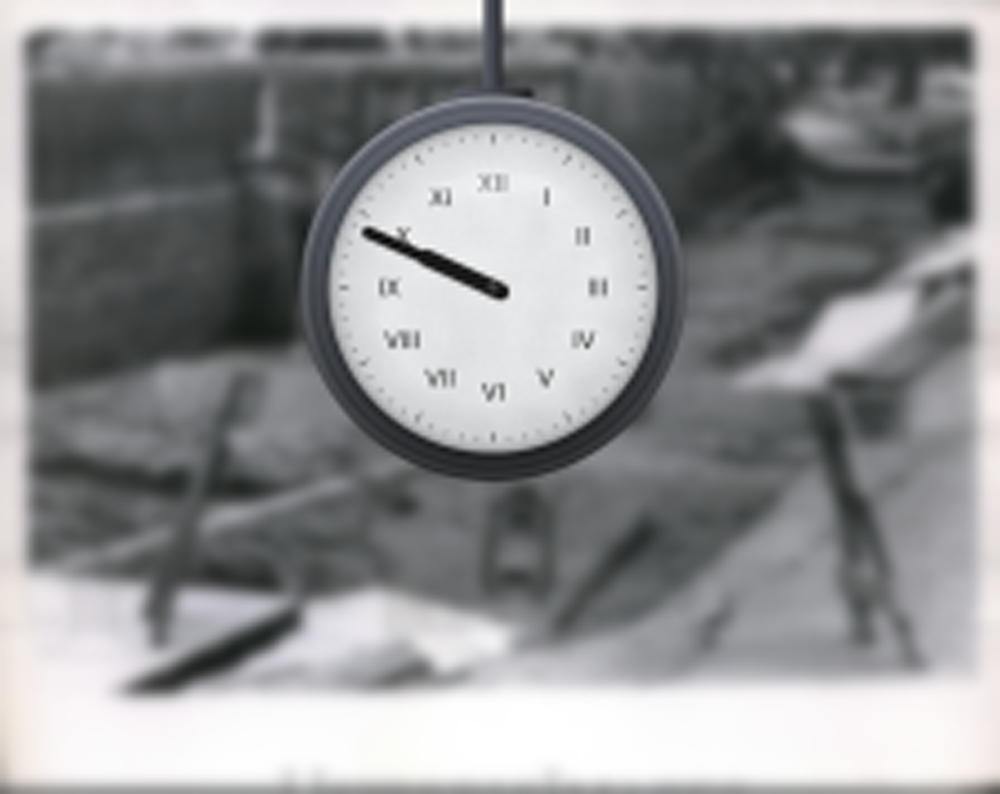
{"hour": 9, "minute": 49}
